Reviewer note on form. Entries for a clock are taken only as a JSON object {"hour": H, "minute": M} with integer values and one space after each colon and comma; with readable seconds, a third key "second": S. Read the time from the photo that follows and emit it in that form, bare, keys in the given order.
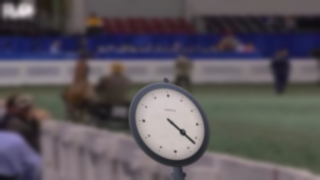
{"hour": 4, "minute": 22}
